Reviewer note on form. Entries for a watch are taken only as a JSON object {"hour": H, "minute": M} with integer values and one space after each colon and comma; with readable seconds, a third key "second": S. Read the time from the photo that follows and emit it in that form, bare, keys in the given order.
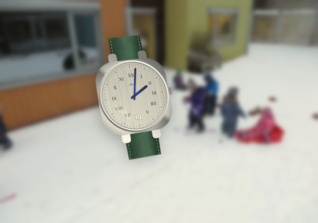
{"hour": 2, "minute": 2}
